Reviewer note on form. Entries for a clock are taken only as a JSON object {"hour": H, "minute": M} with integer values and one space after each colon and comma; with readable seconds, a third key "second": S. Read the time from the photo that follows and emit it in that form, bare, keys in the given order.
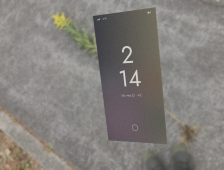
{"hour": 2, "minute": 14}
